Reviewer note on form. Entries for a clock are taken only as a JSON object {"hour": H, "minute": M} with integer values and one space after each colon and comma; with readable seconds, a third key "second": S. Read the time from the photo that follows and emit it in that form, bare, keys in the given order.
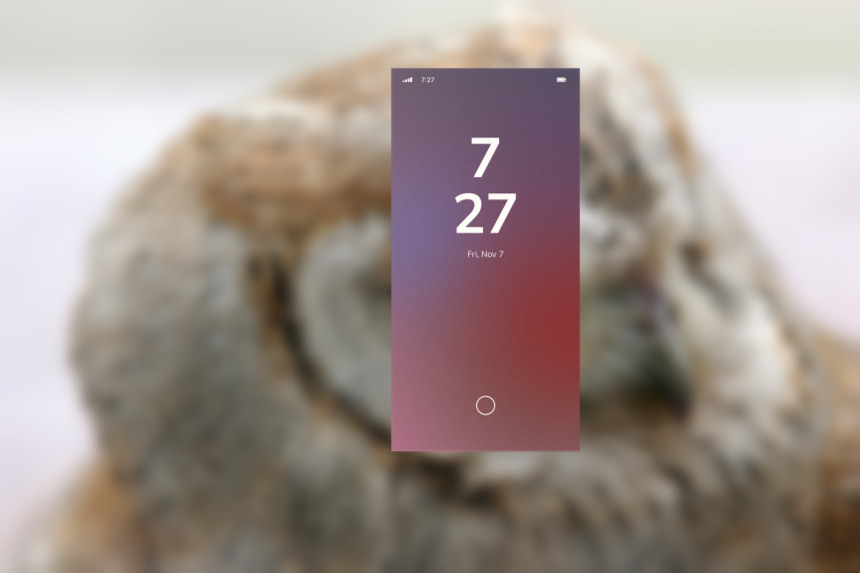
{"hour": 7, "minute": 27}
